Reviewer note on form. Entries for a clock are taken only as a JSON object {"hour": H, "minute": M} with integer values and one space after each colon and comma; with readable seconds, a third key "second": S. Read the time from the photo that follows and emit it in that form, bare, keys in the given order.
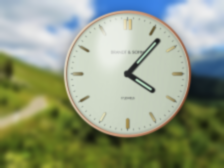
{"hour": 4, "minute": 7}
